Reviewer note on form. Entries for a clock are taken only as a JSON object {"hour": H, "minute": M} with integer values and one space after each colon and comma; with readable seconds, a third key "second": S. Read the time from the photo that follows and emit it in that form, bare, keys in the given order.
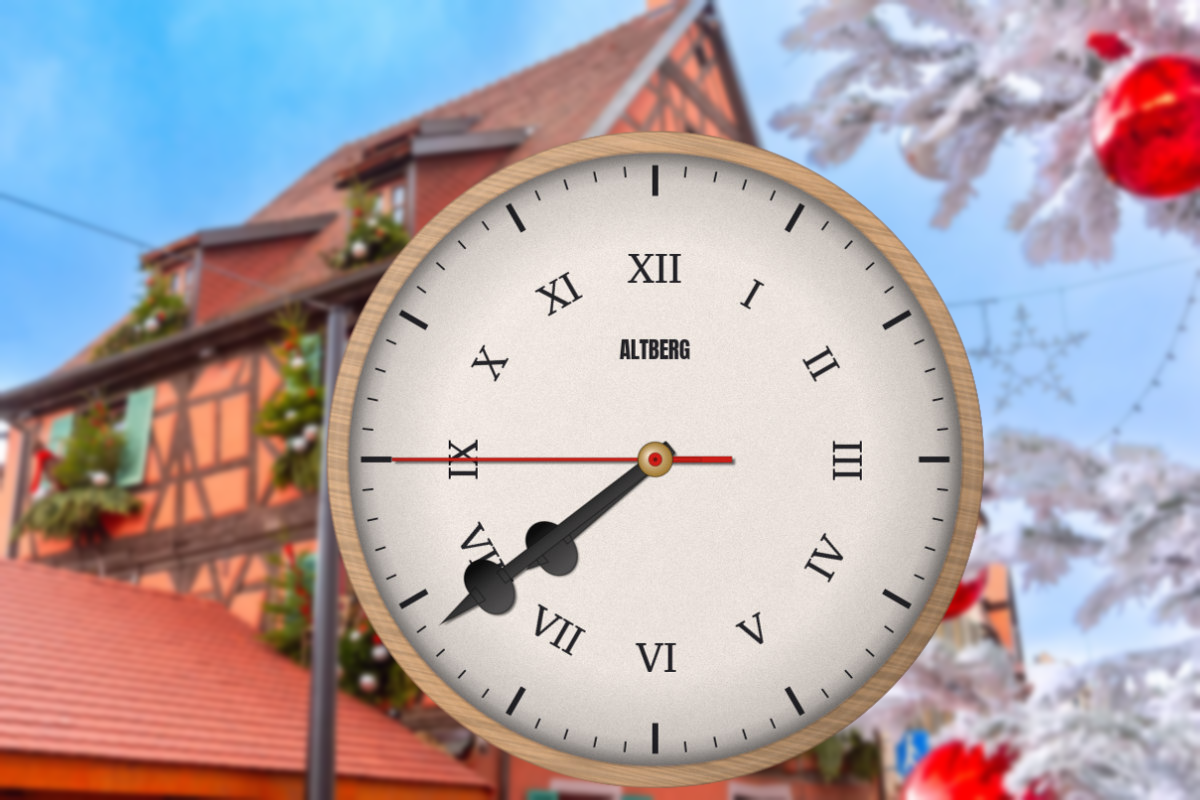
{"hour": 7, "minute": 38, "second": 45}
